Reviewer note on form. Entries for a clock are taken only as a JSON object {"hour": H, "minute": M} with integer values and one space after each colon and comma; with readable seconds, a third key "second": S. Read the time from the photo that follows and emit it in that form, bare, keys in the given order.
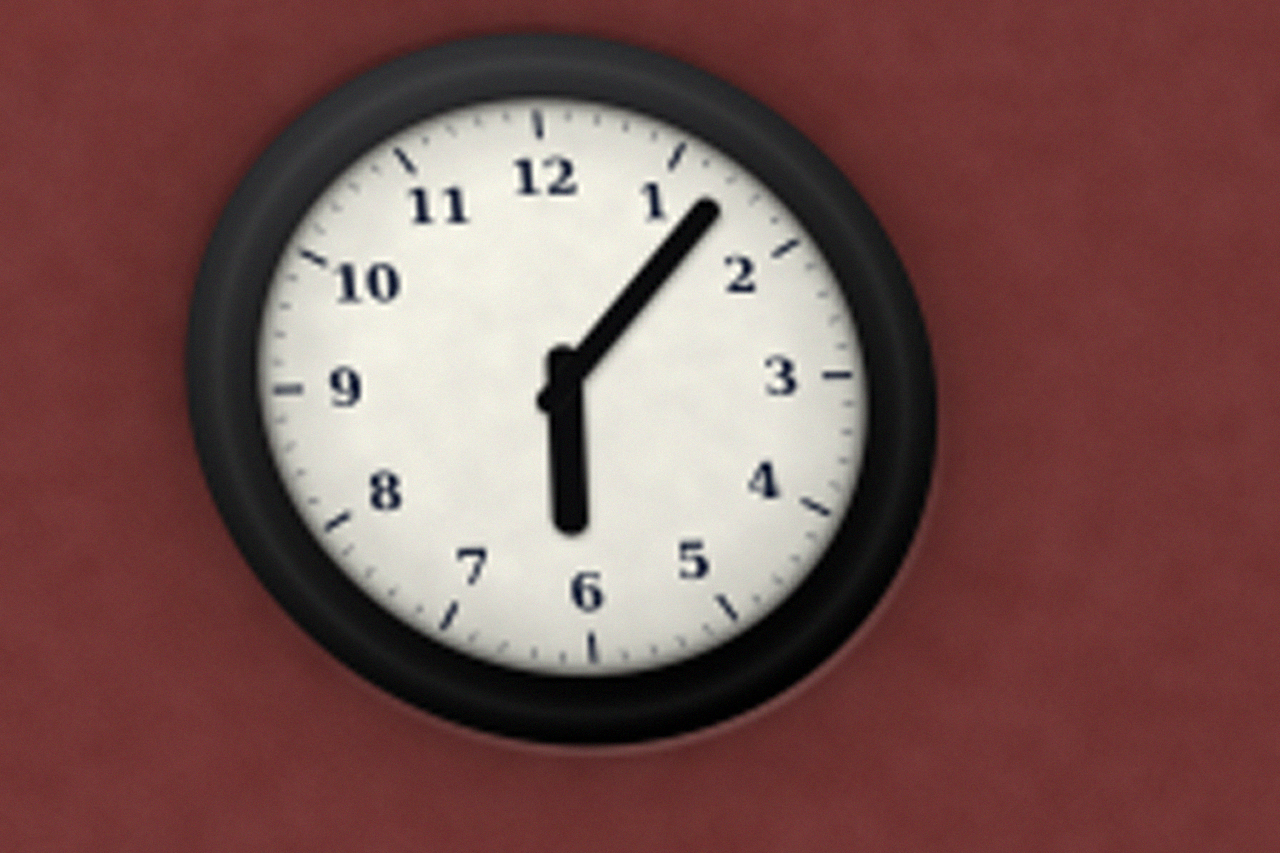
{"hour": 6, "minute": 7}
